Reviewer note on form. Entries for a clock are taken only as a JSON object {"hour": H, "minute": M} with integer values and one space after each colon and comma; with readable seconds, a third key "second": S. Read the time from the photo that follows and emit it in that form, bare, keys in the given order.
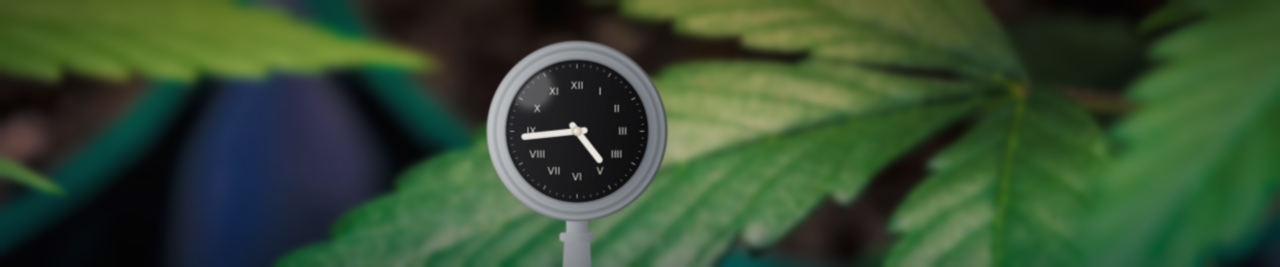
{"hour": 4, "minute": 44}
